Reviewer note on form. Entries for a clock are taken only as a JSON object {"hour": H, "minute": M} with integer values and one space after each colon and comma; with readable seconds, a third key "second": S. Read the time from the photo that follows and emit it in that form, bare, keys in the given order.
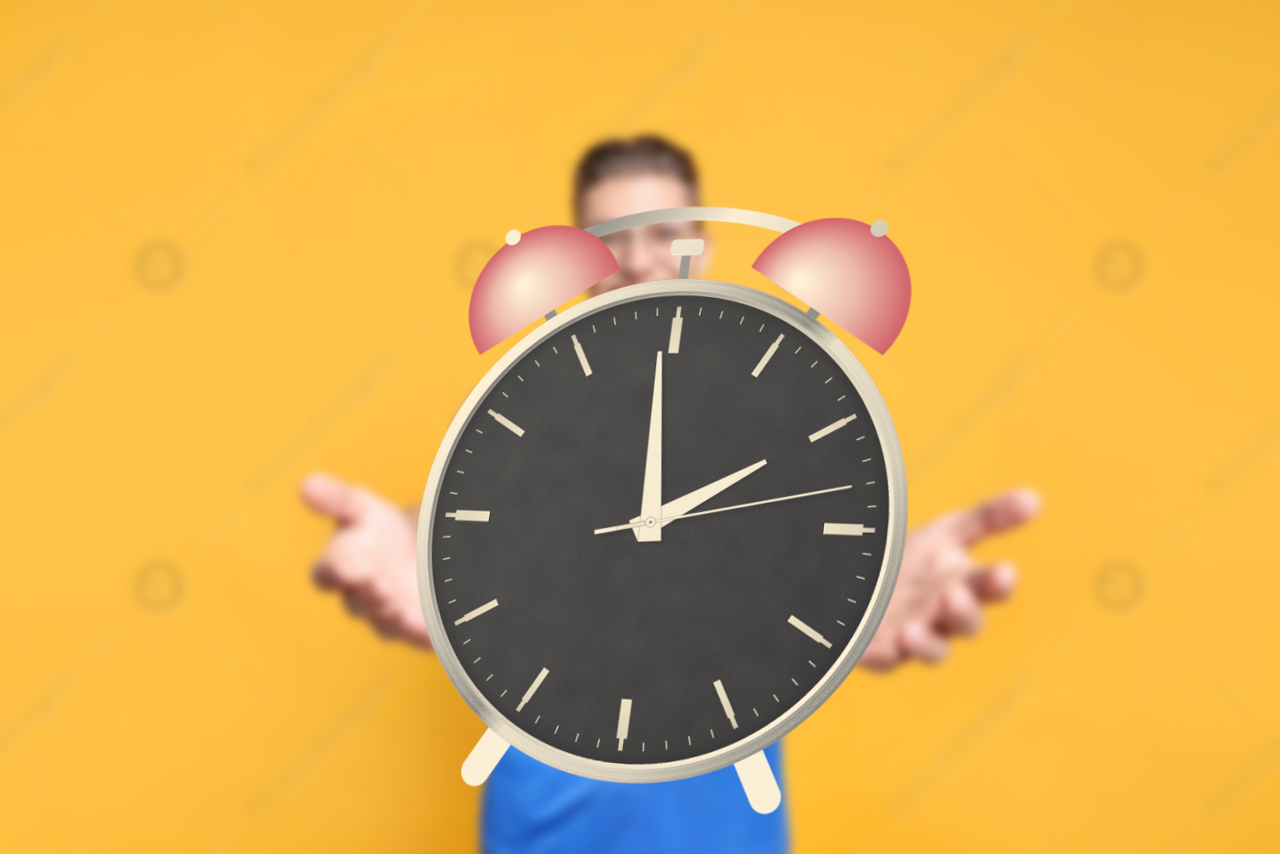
{"hour": 1, "minute": 59, "second": 13}
